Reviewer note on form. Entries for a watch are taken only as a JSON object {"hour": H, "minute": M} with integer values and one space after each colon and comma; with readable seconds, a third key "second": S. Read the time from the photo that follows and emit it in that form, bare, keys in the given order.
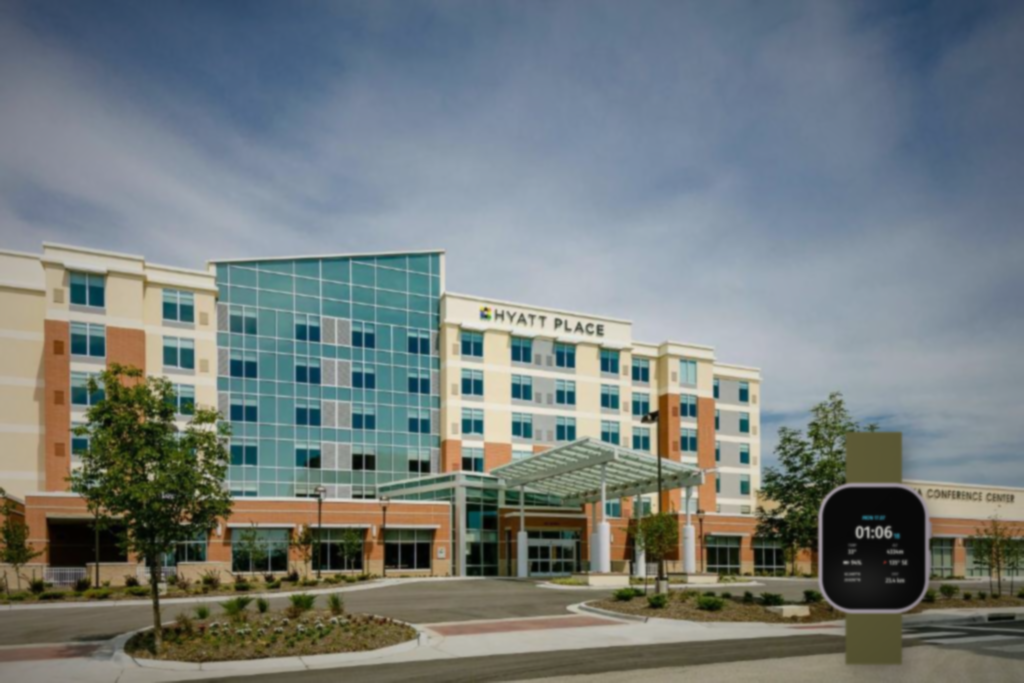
{"hour": 1, "minute": 6}
